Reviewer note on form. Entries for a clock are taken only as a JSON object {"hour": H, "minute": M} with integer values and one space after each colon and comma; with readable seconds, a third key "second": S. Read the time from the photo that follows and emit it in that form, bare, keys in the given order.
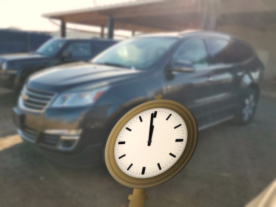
{"hour": 11, "minute": 59}
